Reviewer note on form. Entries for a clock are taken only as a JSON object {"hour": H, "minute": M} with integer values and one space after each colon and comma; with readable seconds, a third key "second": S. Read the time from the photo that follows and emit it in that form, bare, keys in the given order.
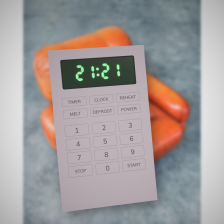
{"hour": 21, "minute": 21}
